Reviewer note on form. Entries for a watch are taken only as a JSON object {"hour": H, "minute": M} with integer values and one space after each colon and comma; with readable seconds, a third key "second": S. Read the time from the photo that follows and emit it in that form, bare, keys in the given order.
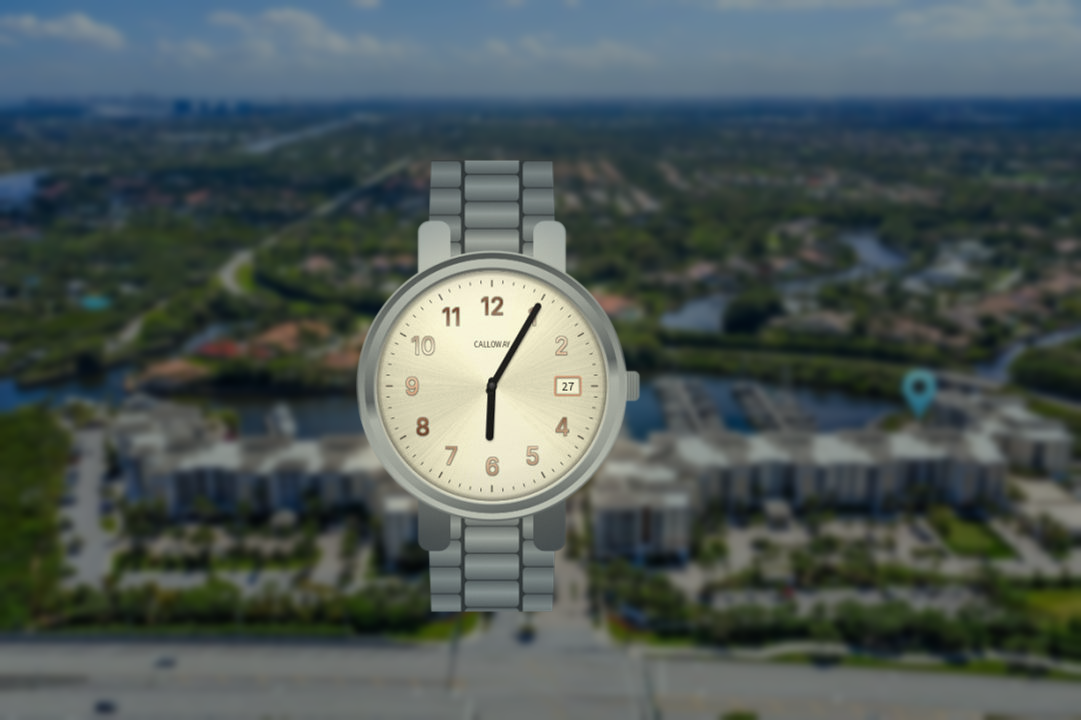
{"hour": 6, "minute": 5}
